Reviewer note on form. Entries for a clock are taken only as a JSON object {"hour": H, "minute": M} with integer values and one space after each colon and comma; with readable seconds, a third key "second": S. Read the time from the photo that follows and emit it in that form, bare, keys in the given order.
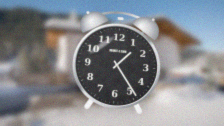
{"hour": 1, "minute": 24}
